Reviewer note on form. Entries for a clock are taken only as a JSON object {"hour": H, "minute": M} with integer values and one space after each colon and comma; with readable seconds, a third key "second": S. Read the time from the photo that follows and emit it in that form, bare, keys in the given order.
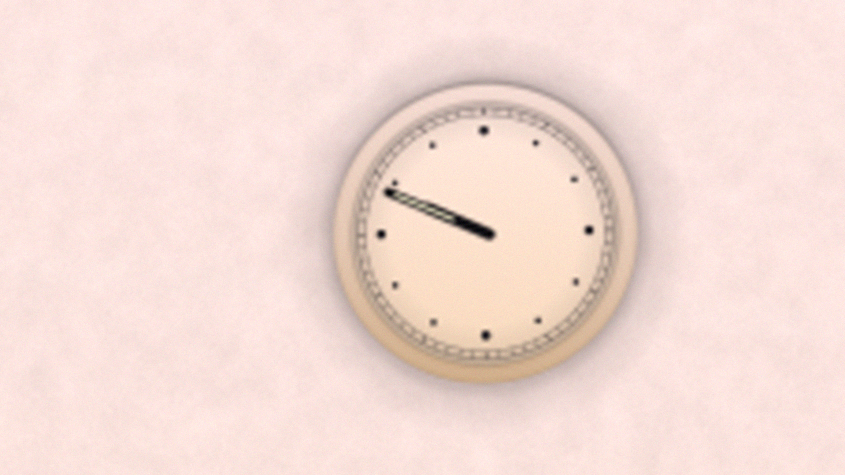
{"hour": 9, "minute": 49}
